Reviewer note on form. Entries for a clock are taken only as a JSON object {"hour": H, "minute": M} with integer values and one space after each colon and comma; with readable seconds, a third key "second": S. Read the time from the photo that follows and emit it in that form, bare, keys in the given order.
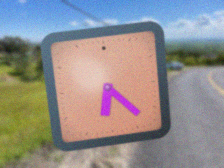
{"hour": 6, "minute": 23}
